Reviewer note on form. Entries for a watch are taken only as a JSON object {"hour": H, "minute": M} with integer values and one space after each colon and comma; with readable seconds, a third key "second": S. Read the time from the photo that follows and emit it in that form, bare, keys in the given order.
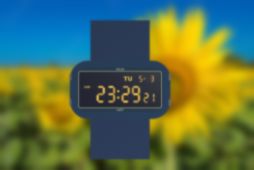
{"hour": 23, "minute": 29, "second": 21}
